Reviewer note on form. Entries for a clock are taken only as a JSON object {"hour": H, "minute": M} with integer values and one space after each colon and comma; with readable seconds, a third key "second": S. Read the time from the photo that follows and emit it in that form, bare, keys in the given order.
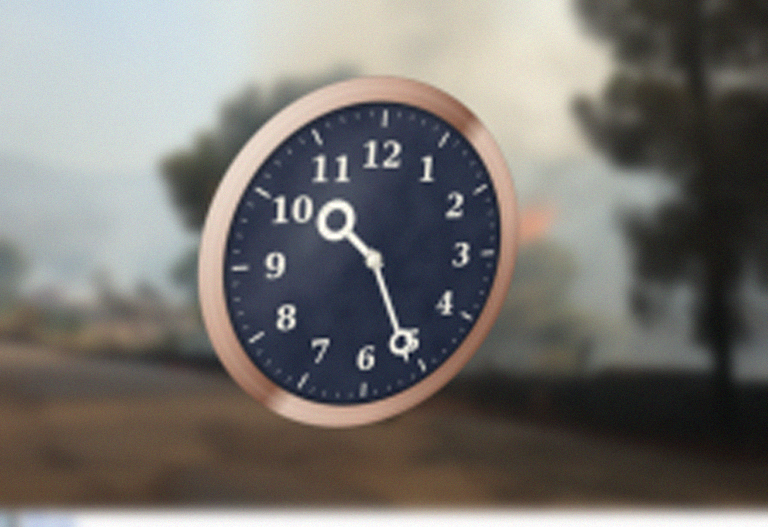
{"hour": 10, "minute": 26}
